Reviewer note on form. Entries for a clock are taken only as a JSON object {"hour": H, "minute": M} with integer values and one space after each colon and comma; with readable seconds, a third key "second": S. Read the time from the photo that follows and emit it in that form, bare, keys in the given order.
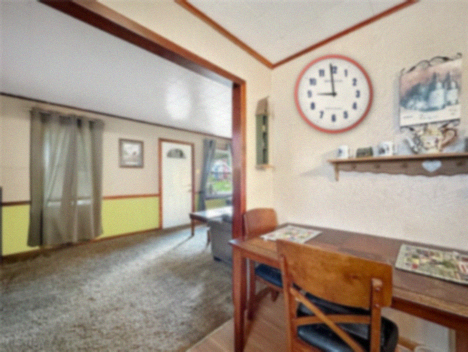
{"hour": 8, "minute": 59}
